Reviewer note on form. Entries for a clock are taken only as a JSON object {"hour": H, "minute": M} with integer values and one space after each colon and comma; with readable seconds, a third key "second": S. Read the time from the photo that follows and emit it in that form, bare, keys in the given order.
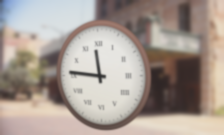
{"hour": 11, "minute": 46}
